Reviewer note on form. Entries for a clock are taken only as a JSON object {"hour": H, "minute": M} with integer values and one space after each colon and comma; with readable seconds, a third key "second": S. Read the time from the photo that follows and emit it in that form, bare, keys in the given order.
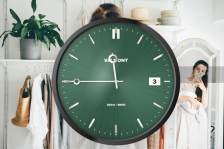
{"hour": 11, "minute": 45}
